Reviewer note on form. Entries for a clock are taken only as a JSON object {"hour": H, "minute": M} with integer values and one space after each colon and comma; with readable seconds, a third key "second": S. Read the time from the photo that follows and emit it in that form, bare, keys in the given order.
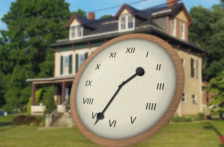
{"hour": 1, "minute": 34}
